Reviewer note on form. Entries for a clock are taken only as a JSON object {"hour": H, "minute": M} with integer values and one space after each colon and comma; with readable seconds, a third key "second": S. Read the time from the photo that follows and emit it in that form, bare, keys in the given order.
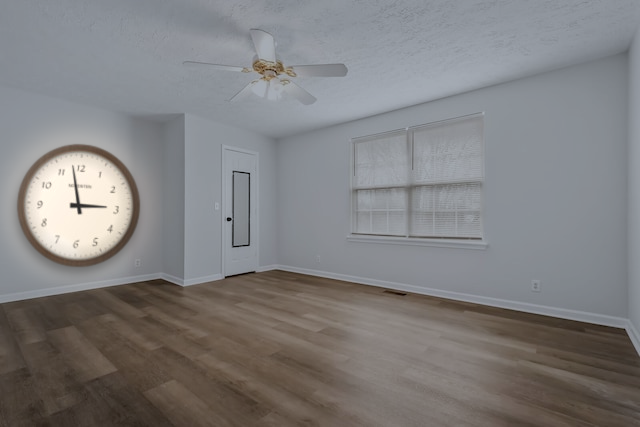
{"hour": 2, "minute": 58}
